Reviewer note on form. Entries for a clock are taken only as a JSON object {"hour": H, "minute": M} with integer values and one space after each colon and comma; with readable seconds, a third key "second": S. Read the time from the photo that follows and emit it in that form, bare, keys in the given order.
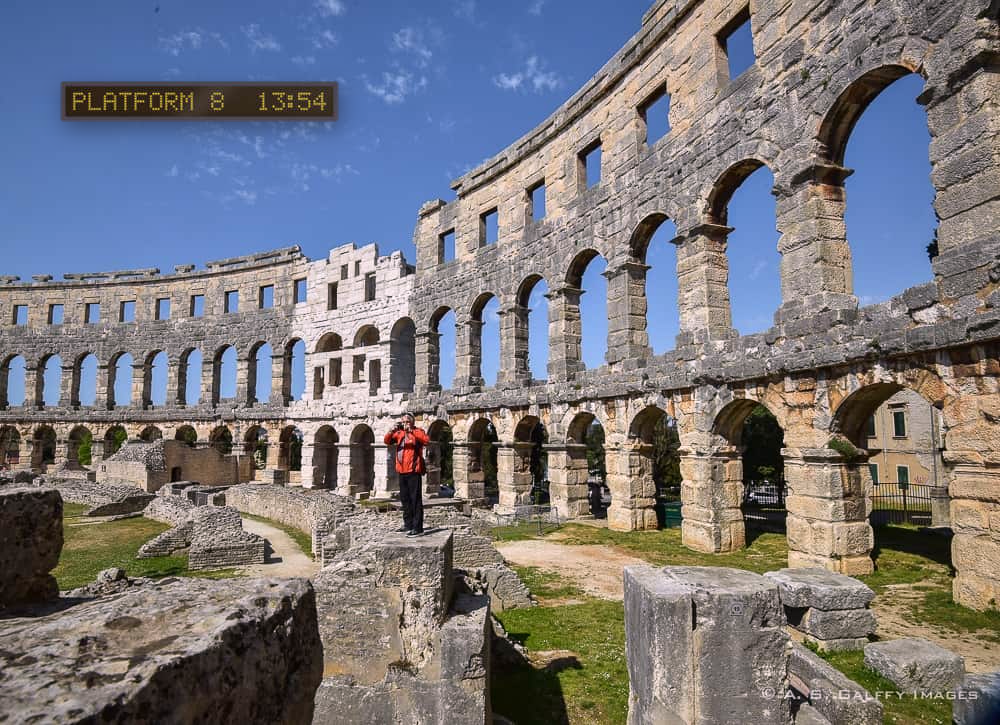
{"hour": 13, "minute": 54}
